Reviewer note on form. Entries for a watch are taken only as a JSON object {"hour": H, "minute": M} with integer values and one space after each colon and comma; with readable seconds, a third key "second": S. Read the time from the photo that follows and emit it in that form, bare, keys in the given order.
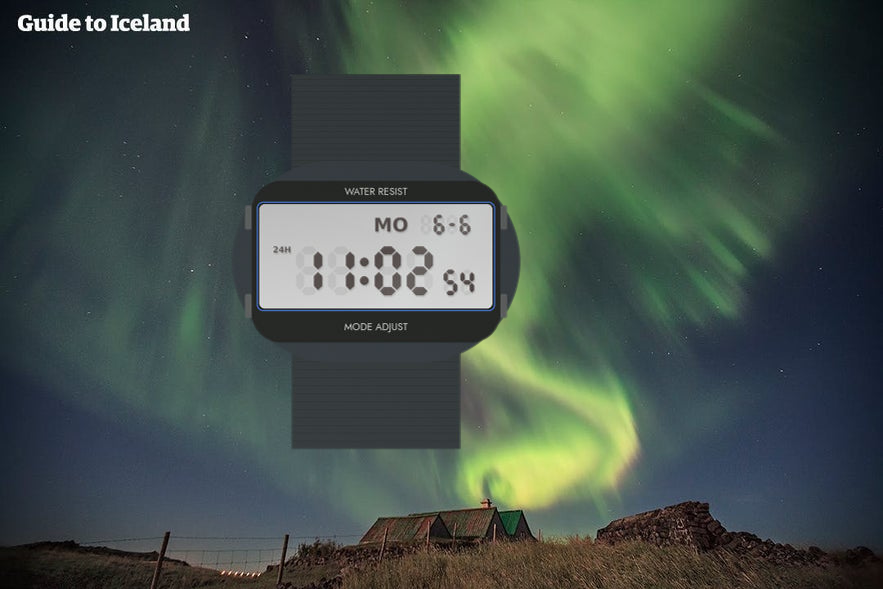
{"hour": 11, "minute": 2, "second": 54}
